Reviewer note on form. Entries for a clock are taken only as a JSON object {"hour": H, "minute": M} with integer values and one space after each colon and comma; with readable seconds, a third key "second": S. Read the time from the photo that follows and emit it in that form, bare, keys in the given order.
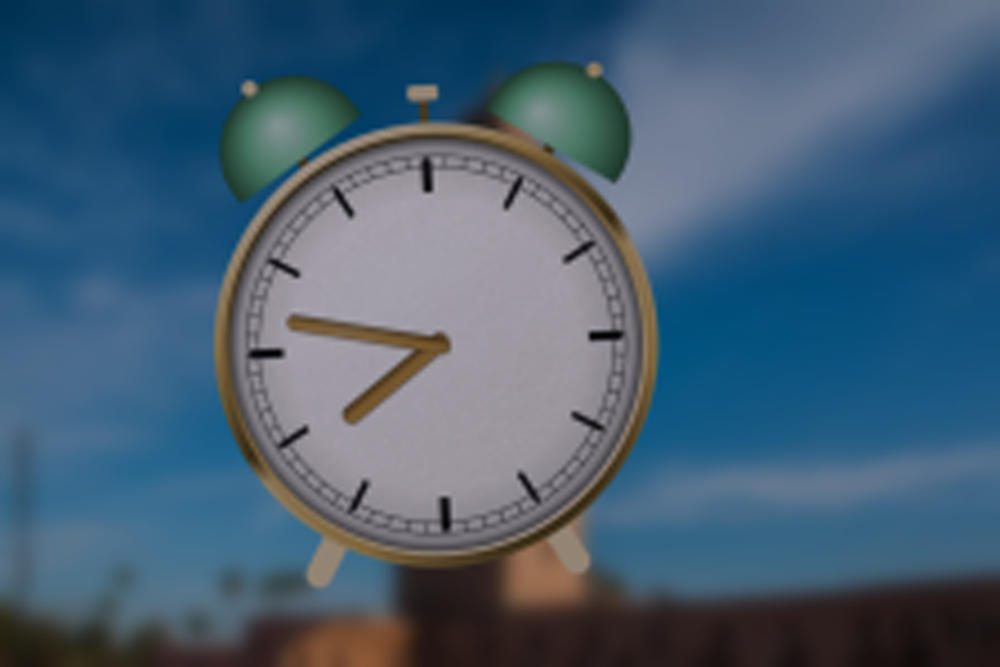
{"hour": 7, "minute": 47}
